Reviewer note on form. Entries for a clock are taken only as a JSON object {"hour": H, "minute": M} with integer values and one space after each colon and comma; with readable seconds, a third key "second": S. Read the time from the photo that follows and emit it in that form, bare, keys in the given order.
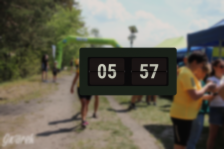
{"hour": 5, "minute": 57}
